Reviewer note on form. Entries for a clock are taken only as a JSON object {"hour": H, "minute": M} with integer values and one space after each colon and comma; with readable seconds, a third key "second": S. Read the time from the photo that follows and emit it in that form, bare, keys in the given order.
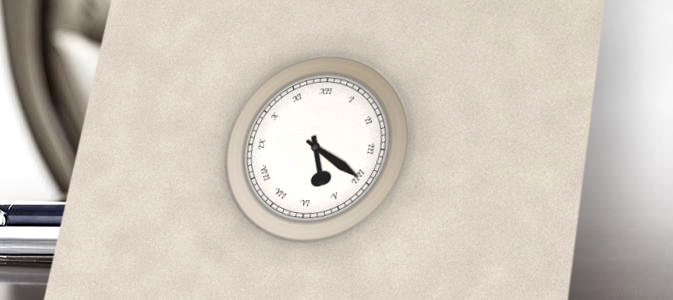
{"hour": 5, "minute": 20}
